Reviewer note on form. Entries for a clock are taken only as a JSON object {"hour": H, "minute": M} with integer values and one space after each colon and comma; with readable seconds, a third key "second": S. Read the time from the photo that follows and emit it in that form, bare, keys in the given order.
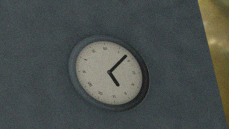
{"hour": 5, "minute": 8}
